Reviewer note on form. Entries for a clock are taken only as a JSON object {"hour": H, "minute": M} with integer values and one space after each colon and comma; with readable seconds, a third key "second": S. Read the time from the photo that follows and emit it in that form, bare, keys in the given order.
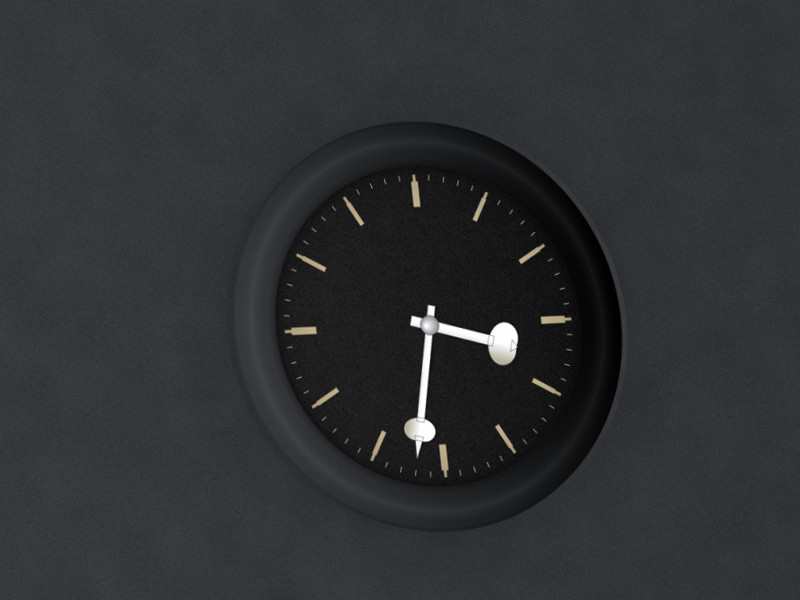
{"hour": 3, "minute": 32}
